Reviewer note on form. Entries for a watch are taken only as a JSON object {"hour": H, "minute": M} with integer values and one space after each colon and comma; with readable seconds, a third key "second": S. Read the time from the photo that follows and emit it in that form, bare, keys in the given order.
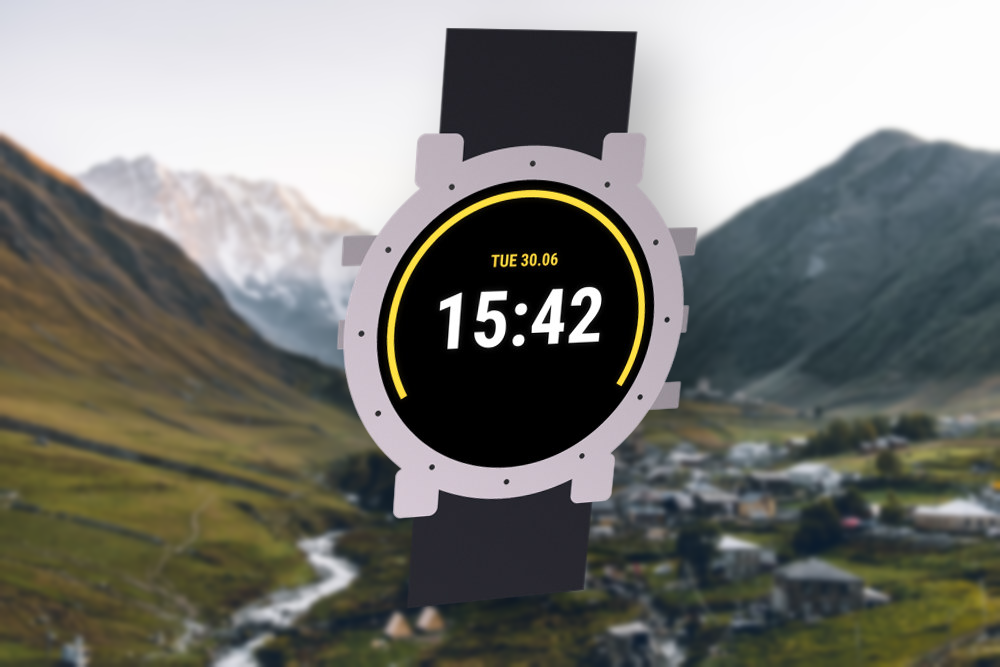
{"hour": 15, "minute": 42}
